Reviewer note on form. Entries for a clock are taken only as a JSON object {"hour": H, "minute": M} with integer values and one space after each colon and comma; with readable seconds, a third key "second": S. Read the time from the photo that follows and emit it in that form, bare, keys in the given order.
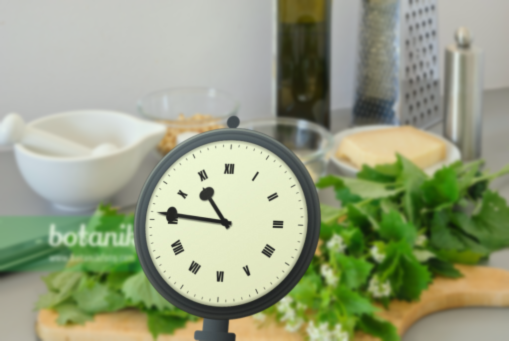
{"hour": 10, "minute": 46}
